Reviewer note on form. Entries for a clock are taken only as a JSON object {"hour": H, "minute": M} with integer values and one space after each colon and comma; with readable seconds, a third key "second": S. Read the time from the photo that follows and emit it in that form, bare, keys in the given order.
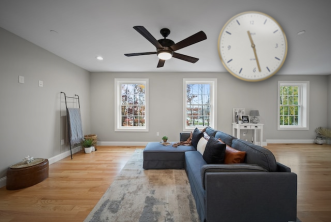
{"hour": 11, "minute": 28}
